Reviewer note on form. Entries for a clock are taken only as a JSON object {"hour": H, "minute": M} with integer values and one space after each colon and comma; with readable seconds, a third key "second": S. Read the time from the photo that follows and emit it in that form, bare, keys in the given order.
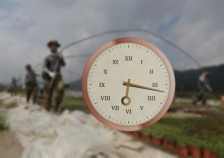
{"hour": 6, "minute": 17}
